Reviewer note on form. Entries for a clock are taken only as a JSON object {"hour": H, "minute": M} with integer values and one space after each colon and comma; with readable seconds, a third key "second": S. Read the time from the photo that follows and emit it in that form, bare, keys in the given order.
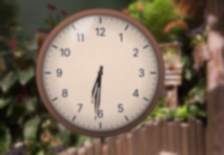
{"hour": 6, "minute": 31}
